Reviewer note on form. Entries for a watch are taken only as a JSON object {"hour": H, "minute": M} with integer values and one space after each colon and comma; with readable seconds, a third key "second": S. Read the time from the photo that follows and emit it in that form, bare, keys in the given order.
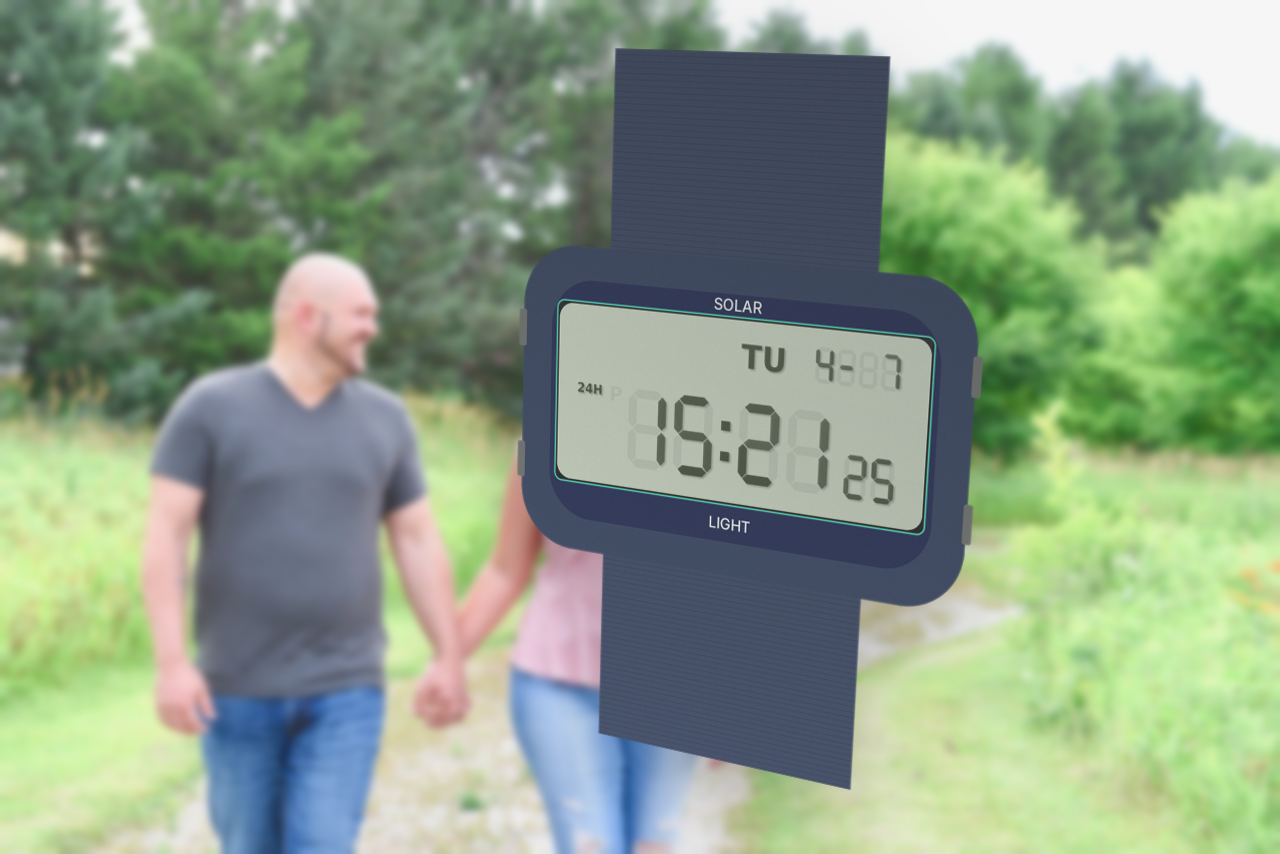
{"hour": 15, "minute": 21, "second": 25}
